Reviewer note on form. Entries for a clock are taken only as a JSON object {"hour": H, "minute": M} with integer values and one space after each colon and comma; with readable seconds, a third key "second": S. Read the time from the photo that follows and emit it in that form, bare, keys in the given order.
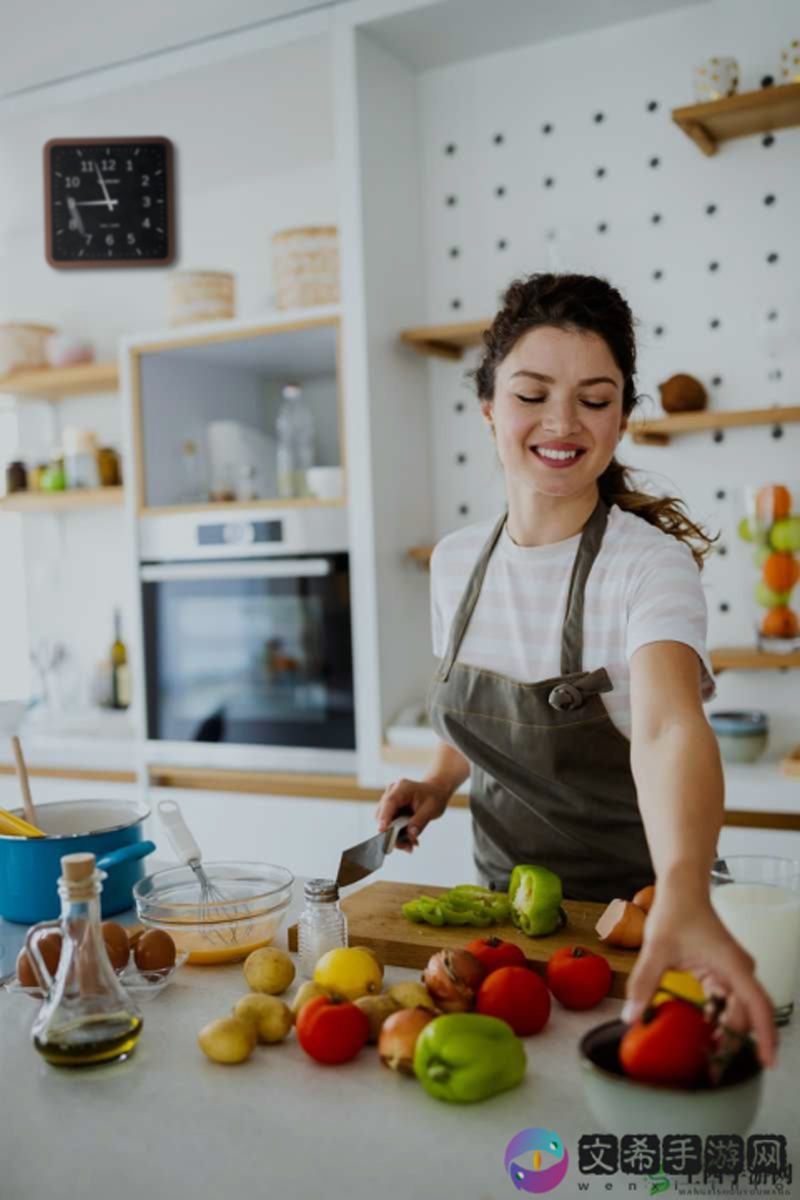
{"hour": 8, "minute": 57}
